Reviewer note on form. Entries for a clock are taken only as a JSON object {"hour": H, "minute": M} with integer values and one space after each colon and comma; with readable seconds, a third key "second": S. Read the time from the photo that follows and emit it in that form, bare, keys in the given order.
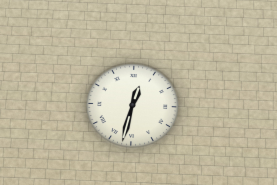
{"hour": 12, "minute": 32}
